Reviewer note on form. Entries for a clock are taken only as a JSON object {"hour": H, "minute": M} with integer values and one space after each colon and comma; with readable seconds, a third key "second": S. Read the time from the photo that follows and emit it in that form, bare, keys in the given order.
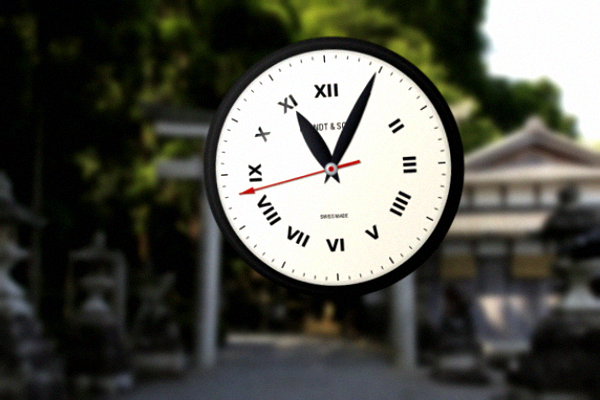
{"hour": 11, "minute": 4, "second": 43}
